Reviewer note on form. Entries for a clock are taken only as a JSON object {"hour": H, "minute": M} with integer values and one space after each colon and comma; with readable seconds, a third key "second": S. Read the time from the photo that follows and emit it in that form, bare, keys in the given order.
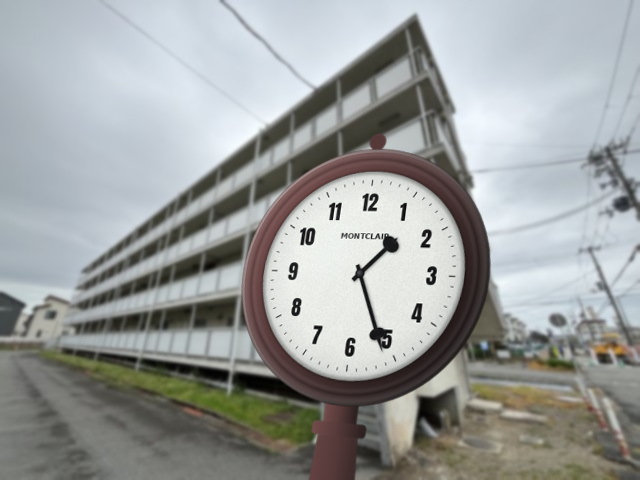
{"hour": 1, "minute": 26}
